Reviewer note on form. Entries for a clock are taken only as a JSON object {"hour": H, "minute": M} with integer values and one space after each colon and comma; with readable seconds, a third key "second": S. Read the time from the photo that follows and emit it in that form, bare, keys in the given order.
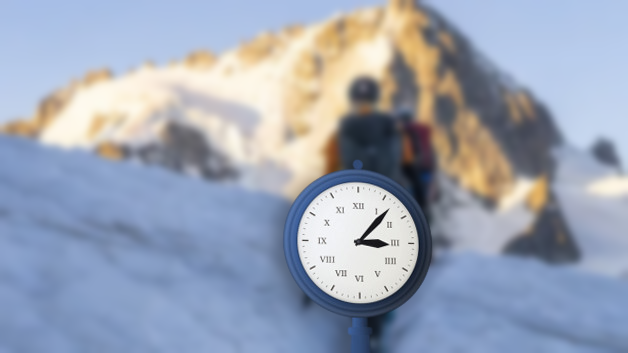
{"hour": 3, "minute": 7}
